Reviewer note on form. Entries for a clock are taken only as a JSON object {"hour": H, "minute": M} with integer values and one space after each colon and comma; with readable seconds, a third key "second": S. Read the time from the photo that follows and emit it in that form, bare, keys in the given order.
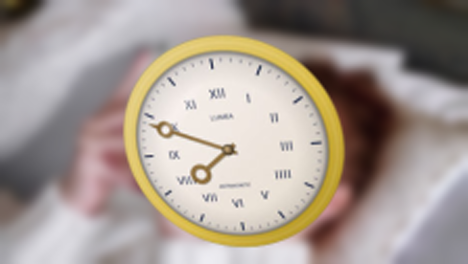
{"hour": 7, "minute": 49}
